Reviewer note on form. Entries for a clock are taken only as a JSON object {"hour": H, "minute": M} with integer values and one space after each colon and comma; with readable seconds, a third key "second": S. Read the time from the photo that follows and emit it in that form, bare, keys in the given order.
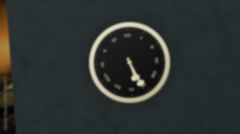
{"hour": 5, "minute": 26}
